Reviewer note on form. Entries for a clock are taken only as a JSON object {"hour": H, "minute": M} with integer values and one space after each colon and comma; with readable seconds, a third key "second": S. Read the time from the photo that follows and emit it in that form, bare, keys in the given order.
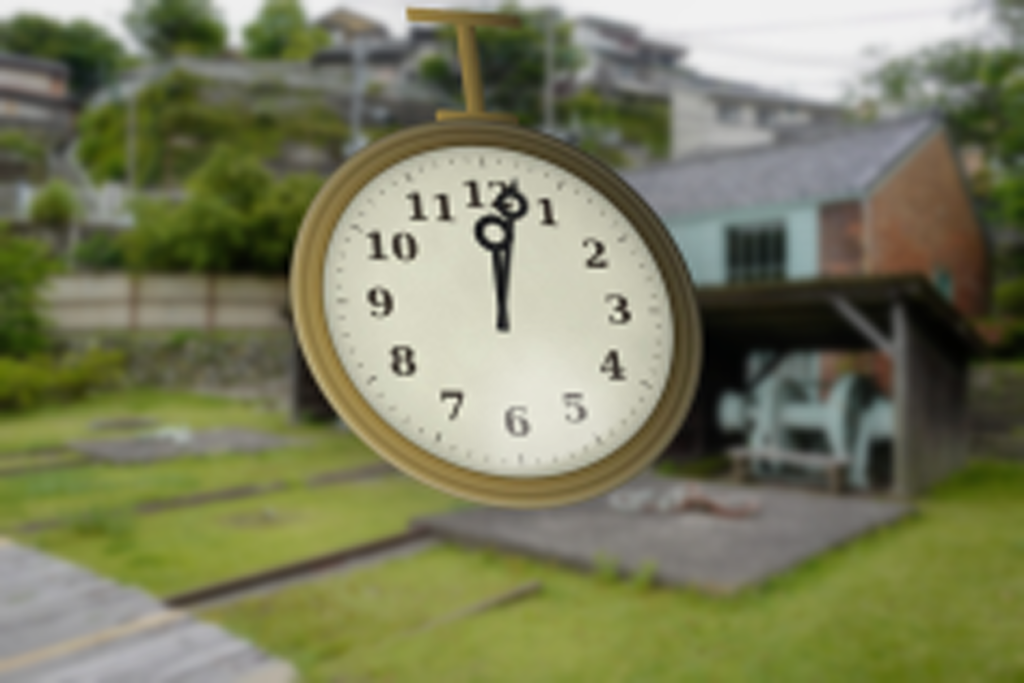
{"hour": 12, "minute": 2}
